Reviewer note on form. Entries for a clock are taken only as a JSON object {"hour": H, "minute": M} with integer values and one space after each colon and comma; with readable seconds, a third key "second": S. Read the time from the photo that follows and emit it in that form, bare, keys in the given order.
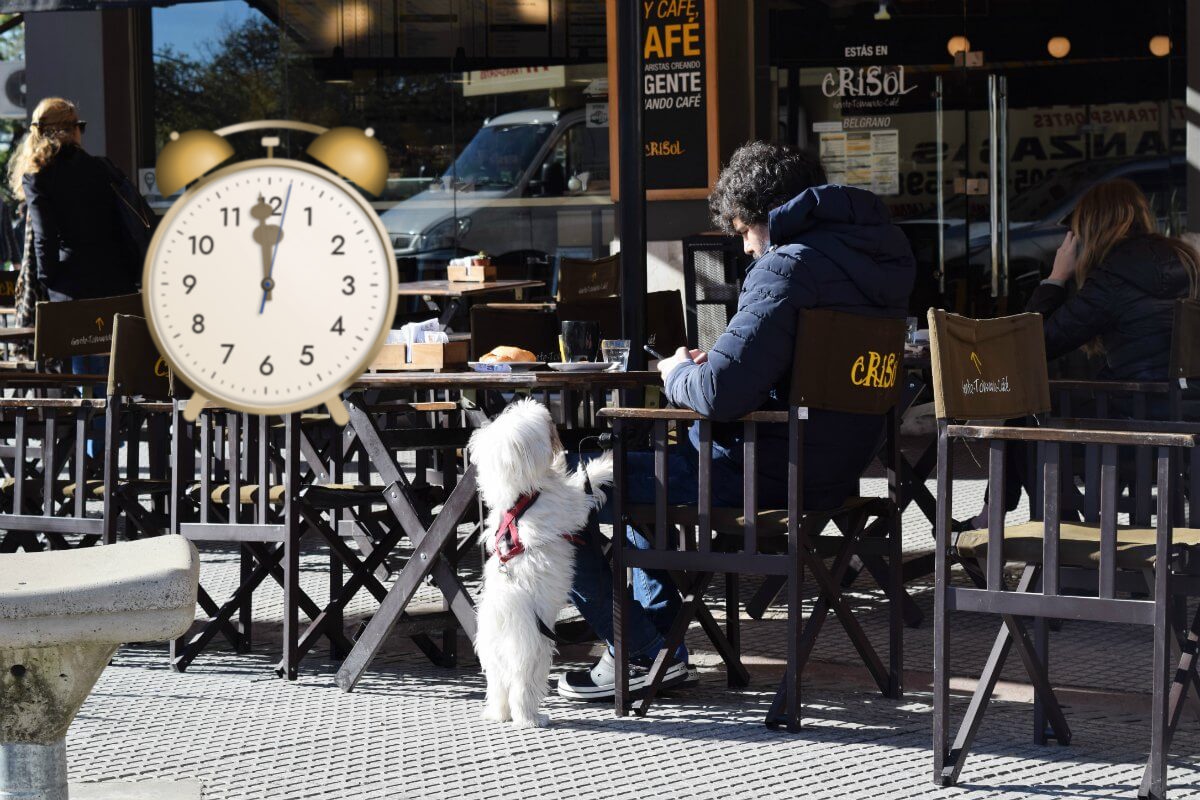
{"hour": 11, "minute": 59, "second": 2}
